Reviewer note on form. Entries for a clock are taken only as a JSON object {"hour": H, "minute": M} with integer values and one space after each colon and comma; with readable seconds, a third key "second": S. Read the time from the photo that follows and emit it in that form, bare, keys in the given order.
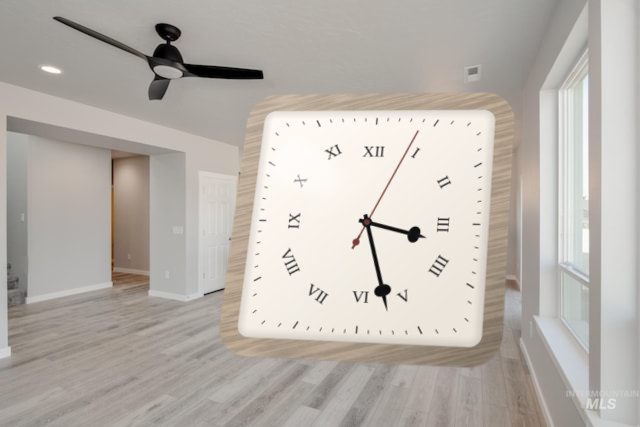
{"hour": 3, "minute": 27, "second": 4}
